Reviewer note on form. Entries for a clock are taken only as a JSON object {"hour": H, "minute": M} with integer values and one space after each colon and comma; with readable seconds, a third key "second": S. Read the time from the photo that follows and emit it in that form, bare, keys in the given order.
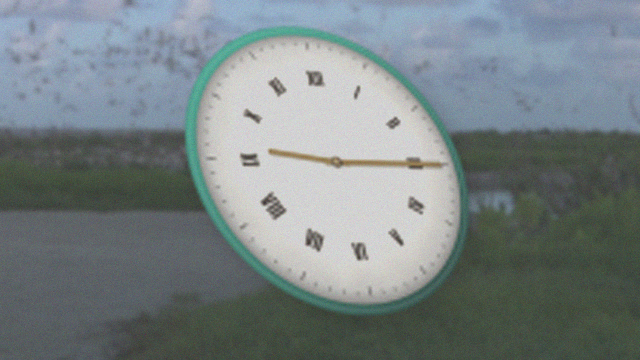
{"hour": 9, "minute": 15}
